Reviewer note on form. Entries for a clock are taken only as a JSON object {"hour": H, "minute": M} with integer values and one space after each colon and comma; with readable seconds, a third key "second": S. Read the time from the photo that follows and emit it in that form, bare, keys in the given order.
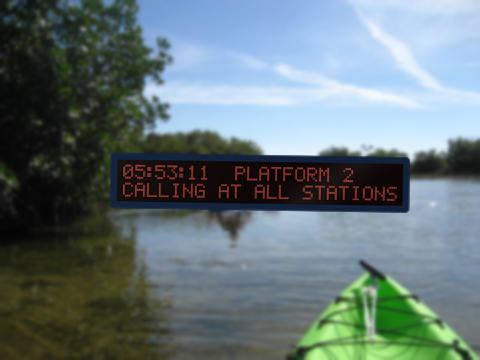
{"hour": 5, "minute": 53, "second": 11}
